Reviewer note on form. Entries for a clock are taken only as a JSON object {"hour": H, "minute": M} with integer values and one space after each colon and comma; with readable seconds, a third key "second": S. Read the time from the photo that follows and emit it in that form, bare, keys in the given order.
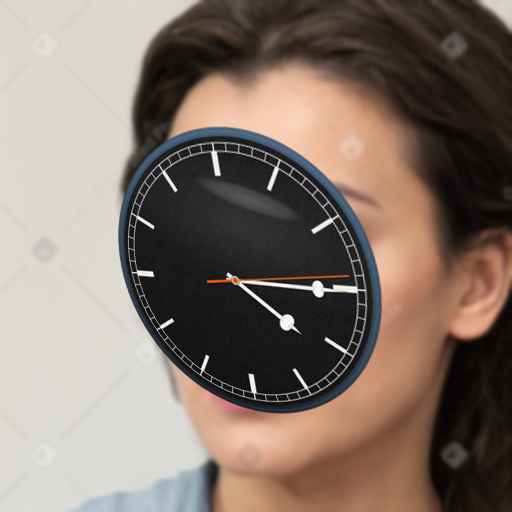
{"hour": 4, "minute": 15, "second": 14}
